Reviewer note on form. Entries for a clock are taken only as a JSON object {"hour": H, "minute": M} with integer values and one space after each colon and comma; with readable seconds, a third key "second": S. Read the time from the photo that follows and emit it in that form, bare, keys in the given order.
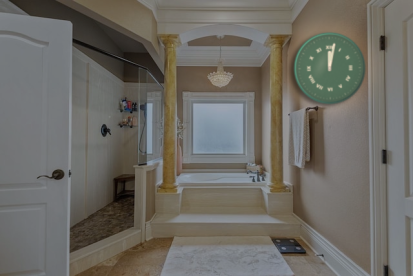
{"hour": 12, "minute": 2}
